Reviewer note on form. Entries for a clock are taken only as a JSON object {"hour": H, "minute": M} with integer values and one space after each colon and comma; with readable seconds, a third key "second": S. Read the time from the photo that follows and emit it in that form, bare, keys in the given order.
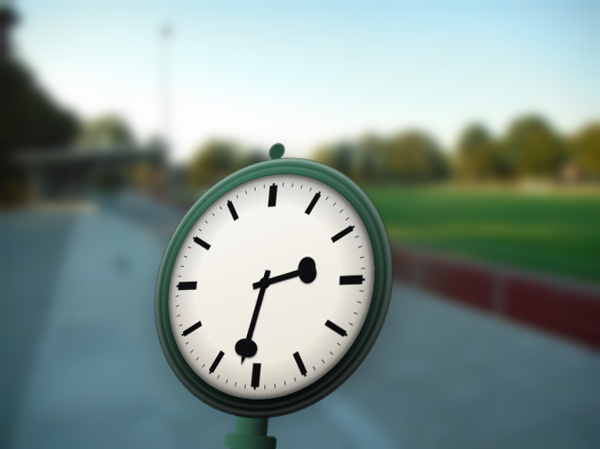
{"hour": 2, "minute": 32}
